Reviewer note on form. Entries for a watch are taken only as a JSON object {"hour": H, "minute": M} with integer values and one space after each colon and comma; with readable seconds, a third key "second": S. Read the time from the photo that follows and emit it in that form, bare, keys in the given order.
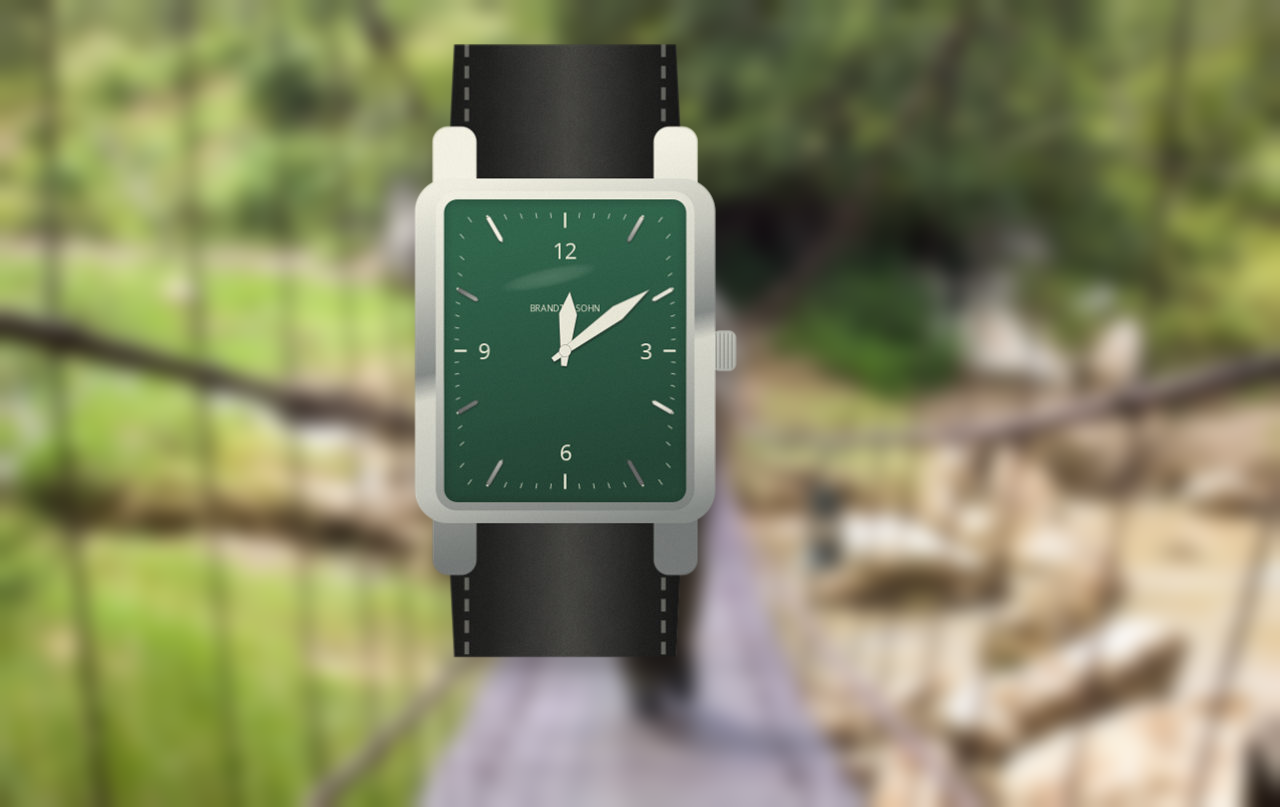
{"hour": 12, "minute": 9}
